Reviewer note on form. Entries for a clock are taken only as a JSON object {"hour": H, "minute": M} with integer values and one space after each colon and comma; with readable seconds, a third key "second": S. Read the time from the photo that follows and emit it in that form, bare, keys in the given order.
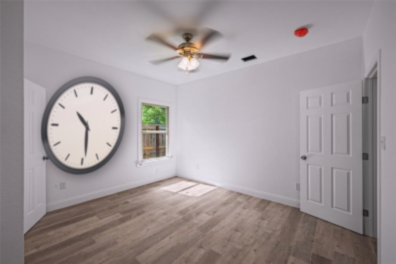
{"hour": 10, "minute": 29}
